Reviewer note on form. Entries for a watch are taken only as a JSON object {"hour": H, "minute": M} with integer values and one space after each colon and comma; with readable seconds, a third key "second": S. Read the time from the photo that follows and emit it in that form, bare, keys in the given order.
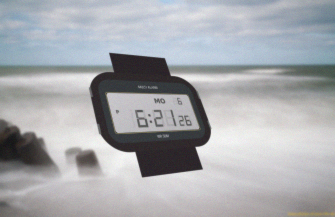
{"hour": 6, "minute": 21, "second": 26}
